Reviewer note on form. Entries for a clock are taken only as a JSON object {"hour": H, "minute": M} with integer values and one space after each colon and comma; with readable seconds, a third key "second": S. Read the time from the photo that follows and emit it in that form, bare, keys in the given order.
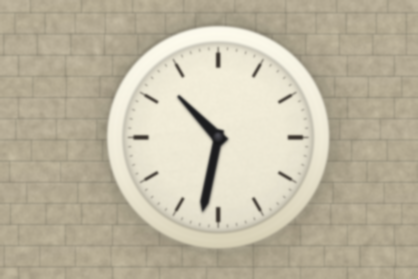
{"hour": 10, "minute": 32}
